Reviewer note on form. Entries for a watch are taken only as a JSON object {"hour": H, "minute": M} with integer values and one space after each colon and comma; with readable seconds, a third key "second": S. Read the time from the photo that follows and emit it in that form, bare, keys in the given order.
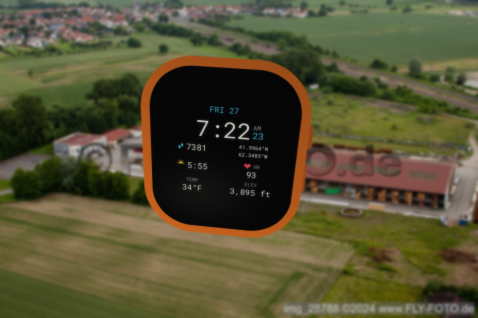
{"hour": 7, "minute": 22, "second": 23}
